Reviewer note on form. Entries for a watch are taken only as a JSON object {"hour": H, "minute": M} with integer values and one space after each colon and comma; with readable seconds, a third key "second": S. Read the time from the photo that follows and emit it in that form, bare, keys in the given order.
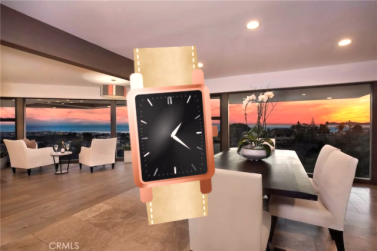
{"hour": 1, "minute": 22}
